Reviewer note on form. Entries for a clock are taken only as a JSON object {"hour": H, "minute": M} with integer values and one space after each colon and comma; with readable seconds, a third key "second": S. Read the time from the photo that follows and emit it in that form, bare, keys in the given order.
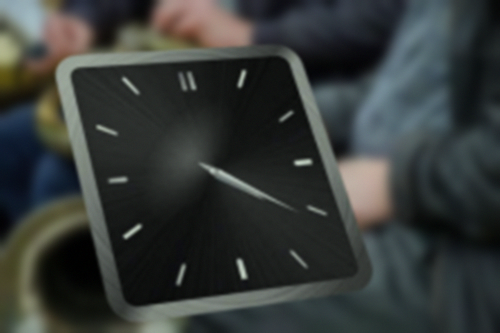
{"hour": 4, "minute": 21}
